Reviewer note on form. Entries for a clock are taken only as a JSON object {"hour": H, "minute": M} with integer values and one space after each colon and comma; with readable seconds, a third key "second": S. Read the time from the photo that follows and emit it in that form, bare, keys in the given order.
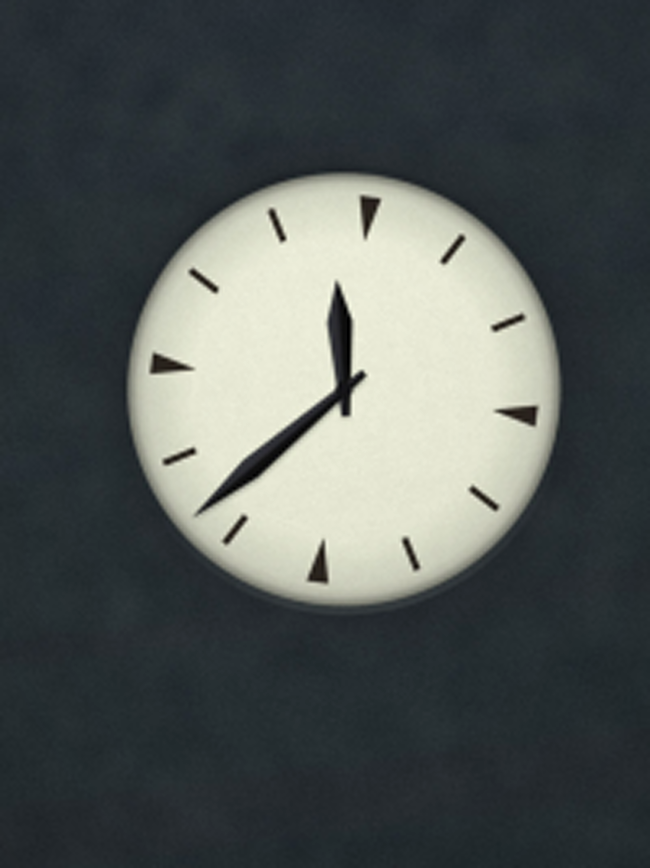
{"hour": 11, "minute": 37}
